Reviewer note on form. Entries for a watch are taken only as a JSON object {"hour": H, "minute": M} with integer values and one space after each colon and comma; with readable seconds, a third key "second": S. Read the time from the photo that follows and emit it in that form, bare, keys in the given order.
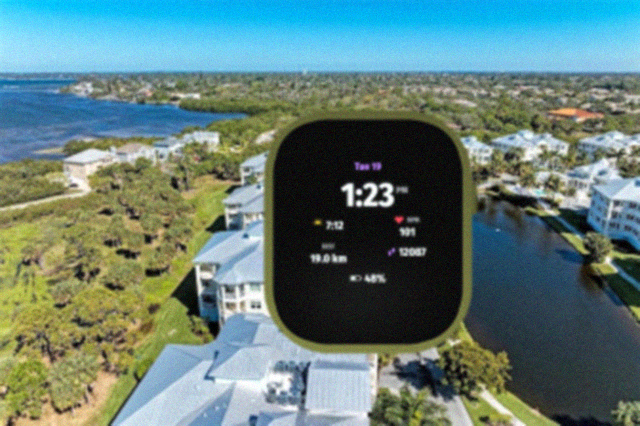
{"hour": 1, "minute": 23}
